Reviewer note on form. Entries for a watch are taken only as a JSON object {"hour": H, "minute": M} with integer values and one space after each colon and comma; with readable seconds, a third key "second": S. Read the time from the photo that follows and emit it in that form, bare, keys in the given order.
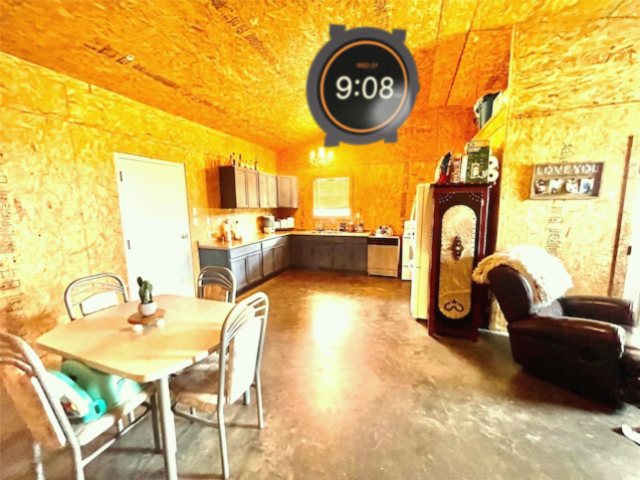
{"hour": 9, "minute": 8}
